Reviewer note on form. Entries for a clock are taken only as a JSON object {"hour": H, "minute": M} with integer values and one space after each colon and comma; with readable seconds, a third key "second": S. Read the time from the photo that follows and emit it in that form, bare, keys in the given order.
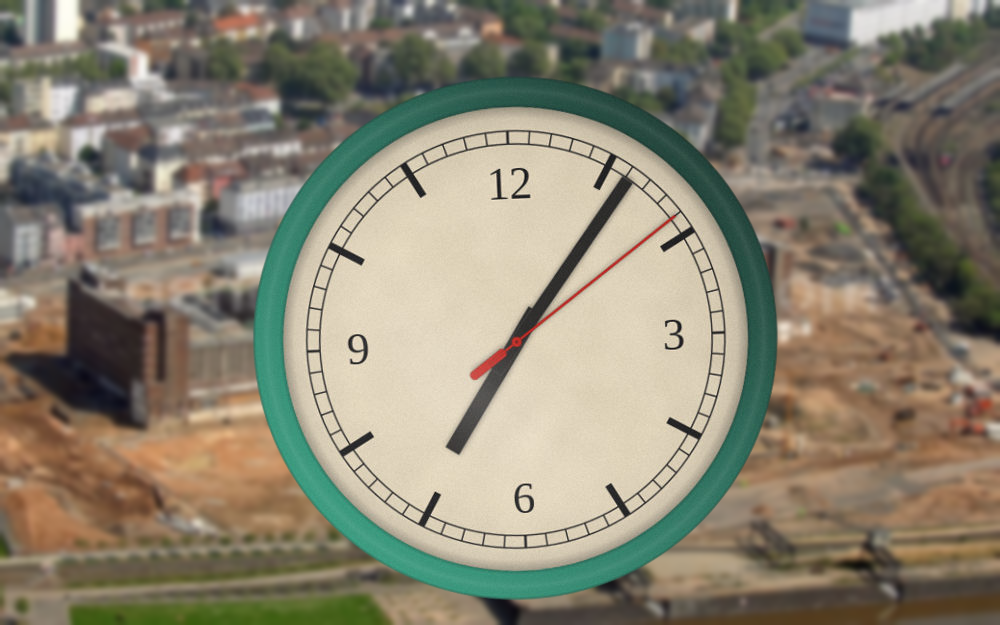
{"hour": 7, "minute": 6, "second": 9}
